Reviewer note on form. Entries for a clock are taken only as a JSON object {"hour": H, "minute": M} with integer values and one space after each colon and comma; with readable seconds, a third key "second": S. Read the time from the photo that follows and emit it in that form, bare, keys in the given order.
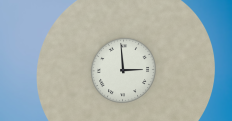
{"hour": 2, "minute": 59}
